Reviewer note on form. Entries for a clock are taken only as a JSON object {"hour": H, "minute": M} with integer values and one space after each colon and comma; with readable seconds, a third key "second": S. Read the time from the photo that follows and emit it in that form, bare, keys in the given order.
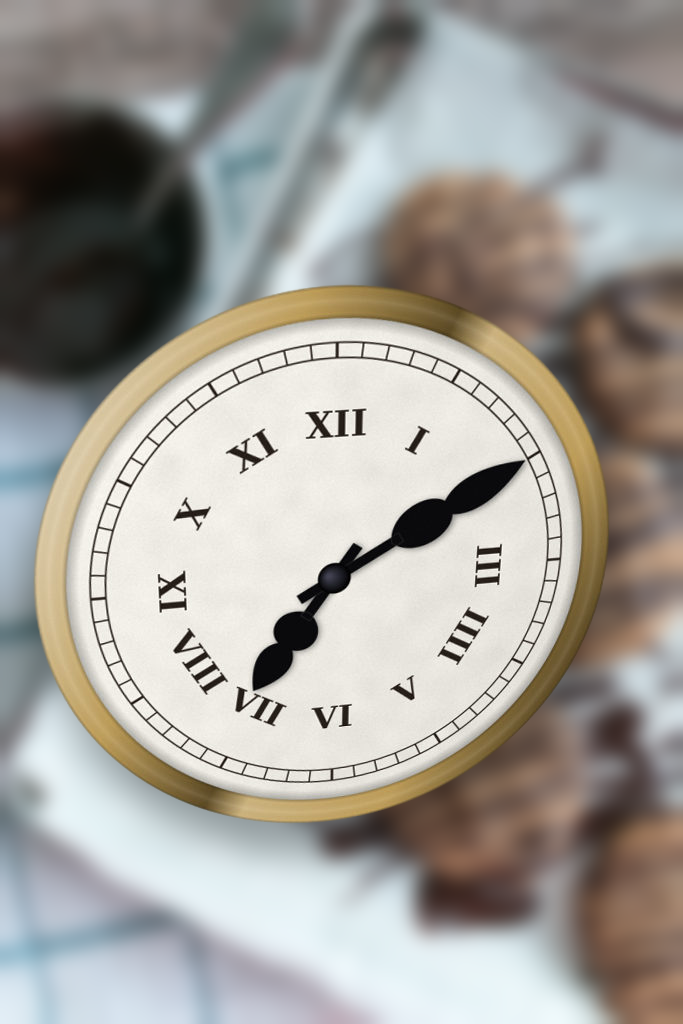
{"hour": 7, "minute": 10}
